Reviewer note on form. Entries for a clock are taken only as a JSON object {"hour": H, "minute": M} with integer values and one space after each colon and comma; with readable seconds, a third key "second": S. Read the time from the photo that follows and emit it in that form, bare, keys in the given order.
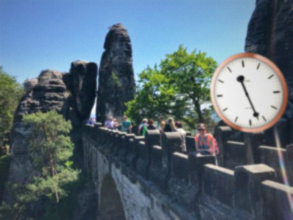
{"hour": 11, "minute": 27}
